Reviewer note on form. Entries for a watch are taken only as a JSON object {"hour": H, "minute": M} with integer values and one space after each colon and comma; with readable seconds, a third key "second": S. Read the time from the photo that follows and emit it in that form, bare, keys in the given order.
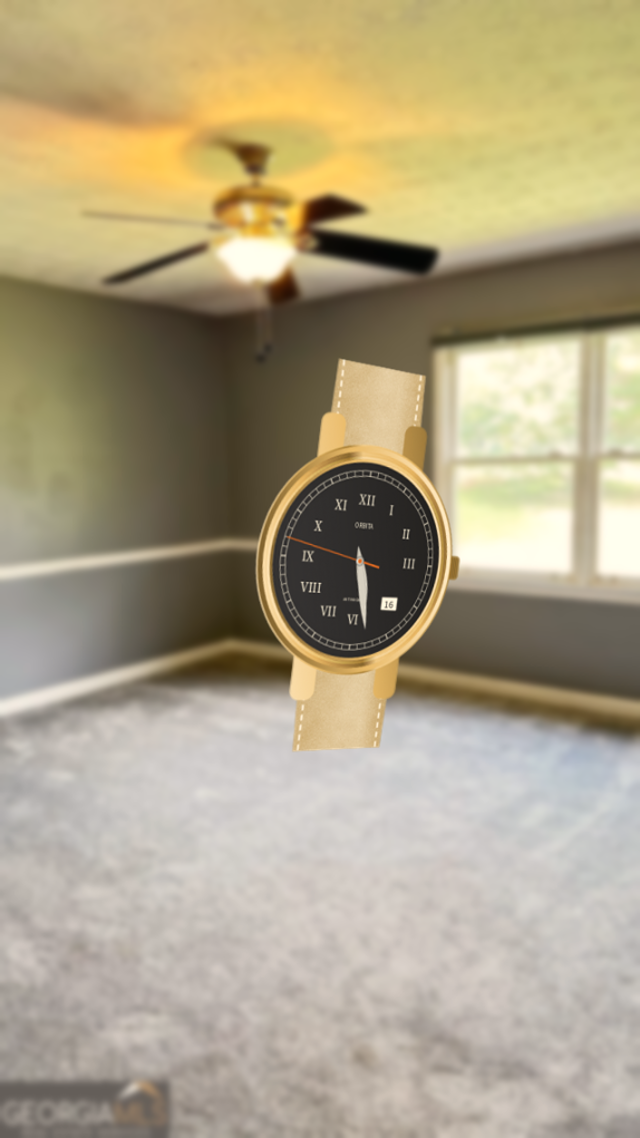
{"hour": 5, "minute": 27, "second": 47}
